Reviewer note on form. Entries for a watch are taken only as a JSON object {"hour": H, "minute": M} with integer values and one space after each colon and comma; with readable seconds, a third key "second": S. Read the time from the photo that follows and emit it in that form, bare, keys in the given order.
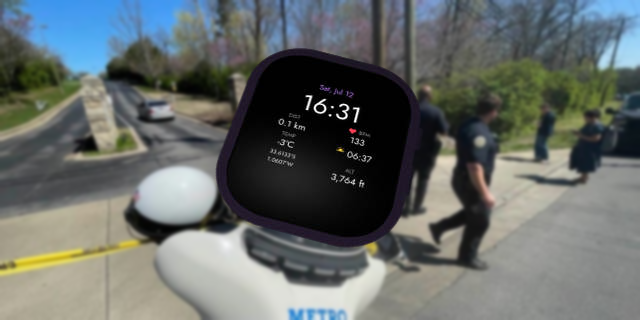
{"hour": 16, "minute": 31}
